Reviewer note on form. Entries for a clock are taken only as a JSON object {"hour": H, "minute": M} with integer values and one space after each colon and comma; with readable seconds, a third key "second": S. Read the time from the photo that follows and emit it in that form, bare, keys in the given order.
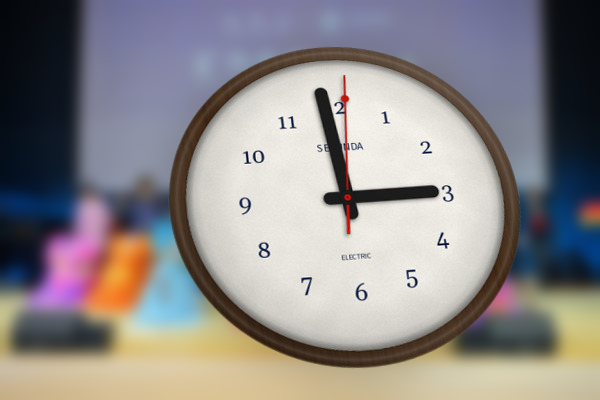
{"hour": 2, "minute": 59, "second": 1}
